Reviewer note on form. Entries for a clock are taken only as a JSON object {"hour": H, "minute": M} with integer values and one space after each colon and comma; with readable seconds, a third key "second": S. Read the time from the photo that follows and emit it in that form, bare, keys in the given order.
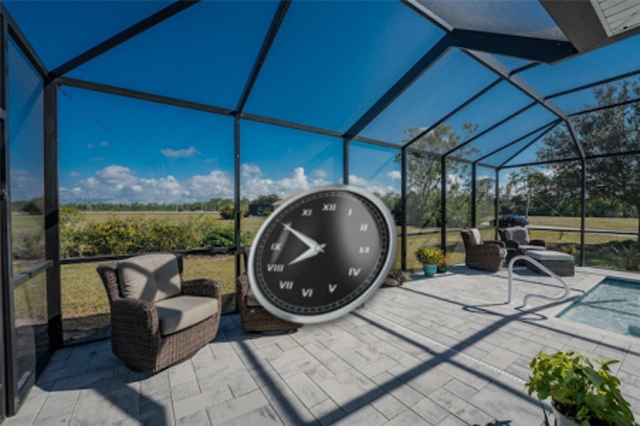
{"hour": 7, "minute": 50}
